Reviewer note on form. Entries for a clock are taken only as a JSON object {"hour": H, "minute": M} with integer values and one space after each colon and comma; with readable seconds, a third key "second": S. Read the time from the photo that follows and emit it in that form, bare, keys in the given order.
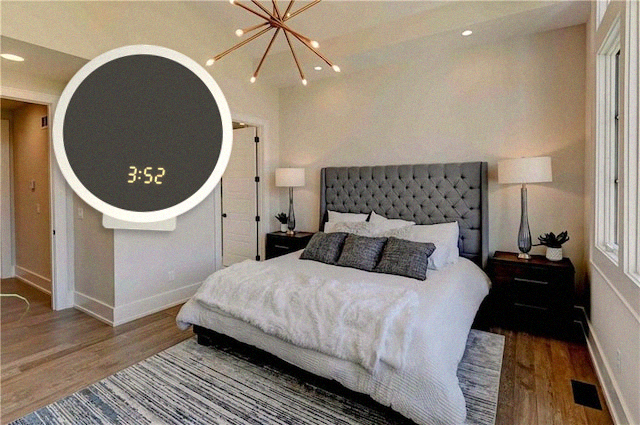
{"hour": 3, "minute": 52}
